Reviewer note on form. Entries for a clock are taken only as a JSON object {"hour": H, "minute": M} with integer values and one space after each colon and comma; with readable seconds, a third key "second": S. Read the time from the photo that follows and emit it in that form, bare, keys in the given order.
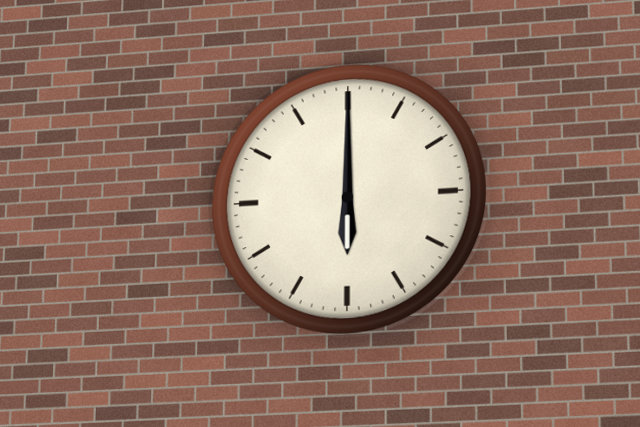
{"hour": 6, "minute": 0}
